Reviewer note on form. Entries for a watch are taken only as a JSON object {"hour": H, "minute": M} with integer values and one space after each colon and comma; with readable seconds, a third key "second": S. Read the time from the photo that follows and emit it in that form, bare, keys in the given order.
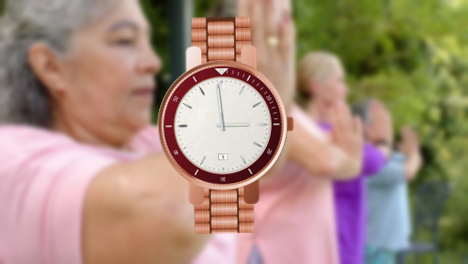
{"hour": 2, "minute": 59}
